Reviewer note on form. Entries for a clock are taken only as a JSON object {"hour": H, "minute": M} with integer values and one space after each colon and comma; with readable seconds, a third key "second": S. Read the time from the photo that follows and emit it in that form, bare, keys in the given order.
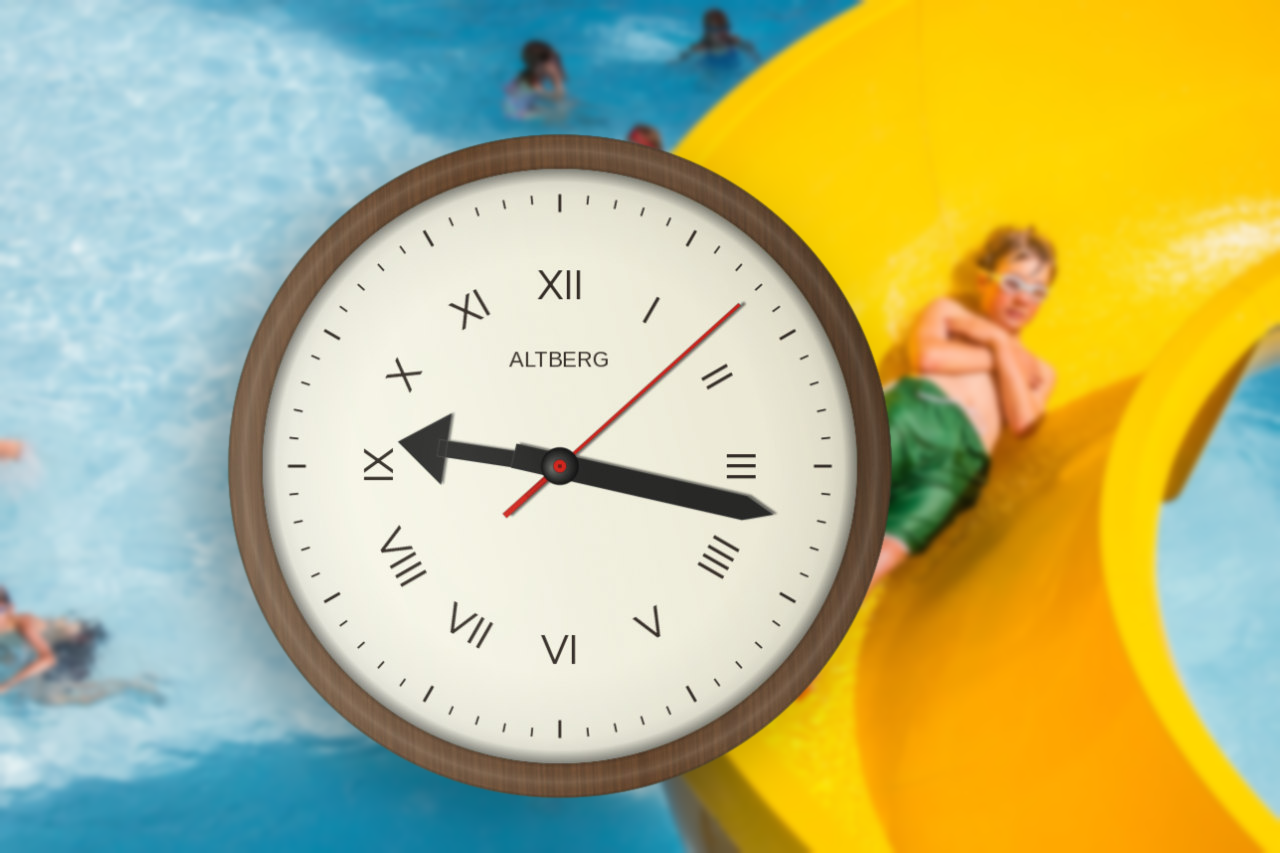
{"hour": 9, "minute": 17, "second": 8}
